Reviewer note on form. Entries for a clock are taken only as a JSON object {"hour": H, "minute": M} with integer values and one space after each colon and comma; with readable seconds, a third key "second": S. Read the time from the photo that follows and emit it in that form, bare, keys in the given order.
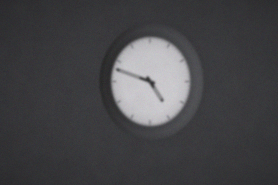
{"hour": 4, "minute": 48}
